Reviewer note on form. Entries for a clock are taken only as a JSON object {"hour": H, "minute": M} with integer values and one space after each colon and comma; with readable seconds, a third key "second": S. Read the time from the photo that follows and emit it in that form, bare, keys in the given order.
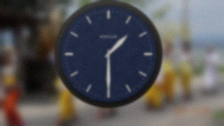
{"hour": 1, "minute": 30}
